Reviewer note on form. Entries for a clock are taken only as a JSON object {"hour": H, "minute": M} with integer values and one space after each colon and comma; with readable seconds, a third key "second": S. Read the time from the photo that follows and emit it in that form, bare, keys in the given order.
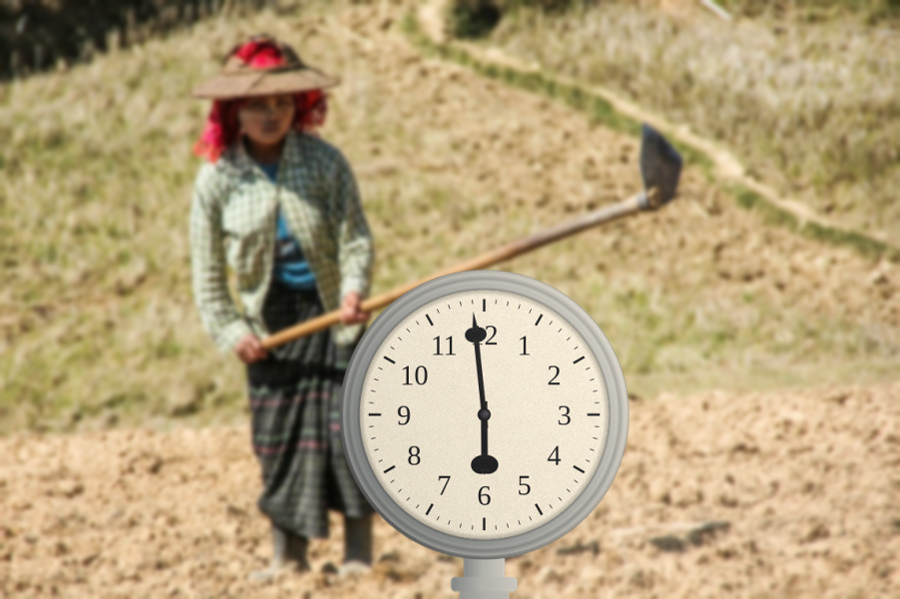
{"hour": 5, "minute": 59}
